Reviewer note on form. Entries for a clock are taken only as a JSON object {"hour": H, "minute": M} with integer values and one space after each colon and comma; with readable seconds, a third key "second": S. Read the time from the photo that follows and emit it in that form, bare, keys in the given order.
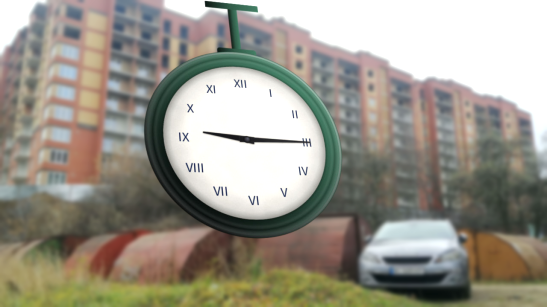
{"hour": 9, "minute": 15}
